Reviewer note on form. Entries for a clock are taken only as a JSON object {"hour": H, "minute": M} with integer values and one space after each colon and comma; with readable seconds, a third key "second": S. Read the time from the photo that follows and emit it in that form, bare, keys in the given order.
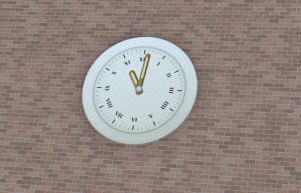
{"hour": 11, "minute": 1}
